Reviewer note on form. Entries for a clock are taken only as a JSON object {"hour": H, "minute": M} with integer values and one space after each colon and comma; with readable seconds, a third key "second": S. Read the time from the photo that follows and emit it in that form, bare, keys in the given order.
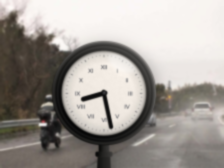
{"hour": 8, "minute": 28}
